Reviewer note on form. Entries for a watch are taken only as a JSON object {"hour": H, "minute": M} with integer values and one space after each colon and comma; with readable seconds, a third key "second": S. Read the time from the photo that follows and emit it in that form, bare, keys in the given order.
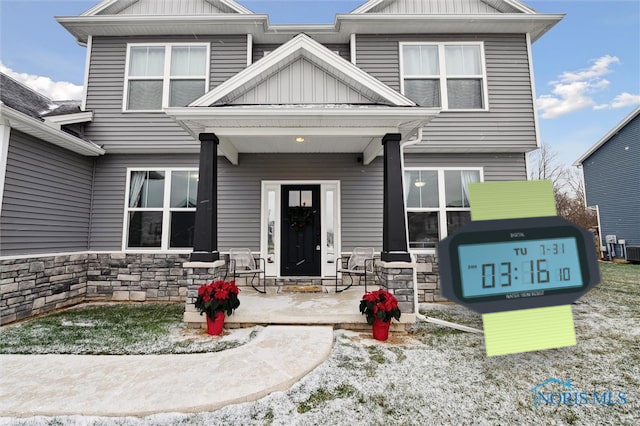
{"hour": 3, "minute": 16, "second": 10}
